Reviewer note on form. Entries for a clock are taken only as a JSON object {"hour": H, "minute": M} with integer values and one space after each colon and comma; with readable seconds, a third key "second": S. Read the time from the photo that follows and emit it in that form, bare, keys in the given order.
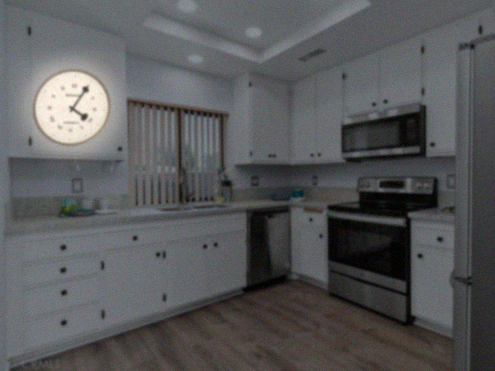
{"hour": 4, "minute": 5}
